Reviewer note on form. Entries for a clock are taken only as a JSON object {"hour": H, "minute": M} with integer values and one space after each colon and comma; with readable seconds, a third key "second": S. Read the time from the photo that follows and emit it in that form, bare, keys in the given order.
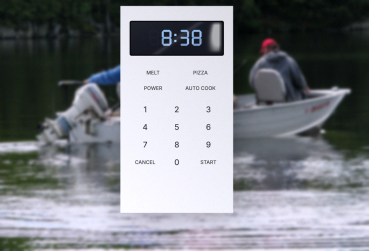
{"hour": 8, "minute": 38}
